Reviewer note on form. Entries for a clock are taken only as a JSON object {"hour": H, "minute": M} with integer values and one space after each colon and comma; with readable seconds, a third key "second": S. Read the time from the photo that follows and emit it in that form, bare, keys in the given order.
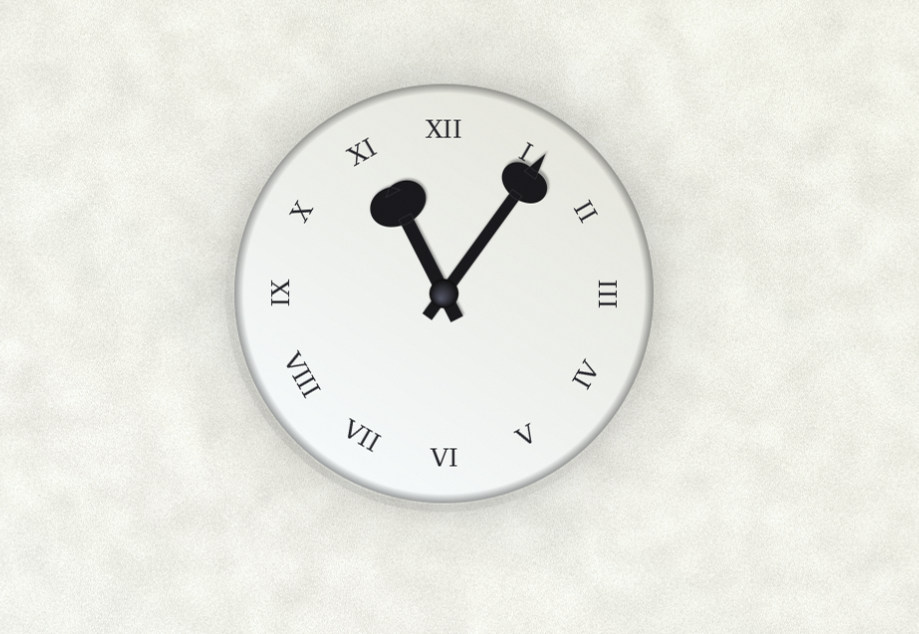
{"hour": 11, "minute": 6}
